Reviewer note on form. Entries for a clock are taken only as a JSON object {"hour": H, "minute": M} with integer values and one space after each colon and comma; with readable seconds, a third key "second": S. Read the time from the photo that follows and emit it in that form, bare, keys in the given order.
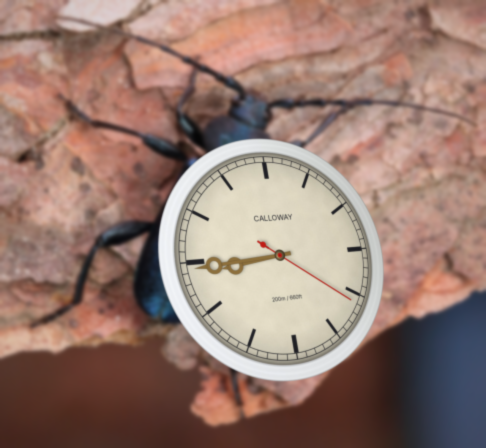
{"hour": 8, "minute": 44, "second": 21}
